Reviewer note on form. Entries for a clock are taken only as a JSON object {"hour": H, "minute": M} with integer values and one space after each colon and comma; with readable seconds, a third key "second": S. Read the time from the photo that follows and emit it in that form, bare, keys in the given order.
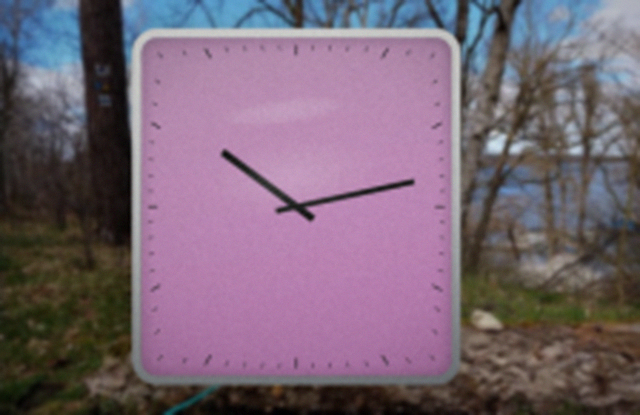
{"hour": 10, "minute": 13}
